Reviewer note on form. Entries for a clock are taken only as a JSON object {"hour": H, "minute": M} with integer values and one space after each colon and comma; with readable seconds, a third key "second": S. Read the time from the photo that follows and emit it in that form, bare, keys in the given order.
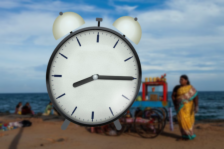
{"hour": 8, "minute": 15}
